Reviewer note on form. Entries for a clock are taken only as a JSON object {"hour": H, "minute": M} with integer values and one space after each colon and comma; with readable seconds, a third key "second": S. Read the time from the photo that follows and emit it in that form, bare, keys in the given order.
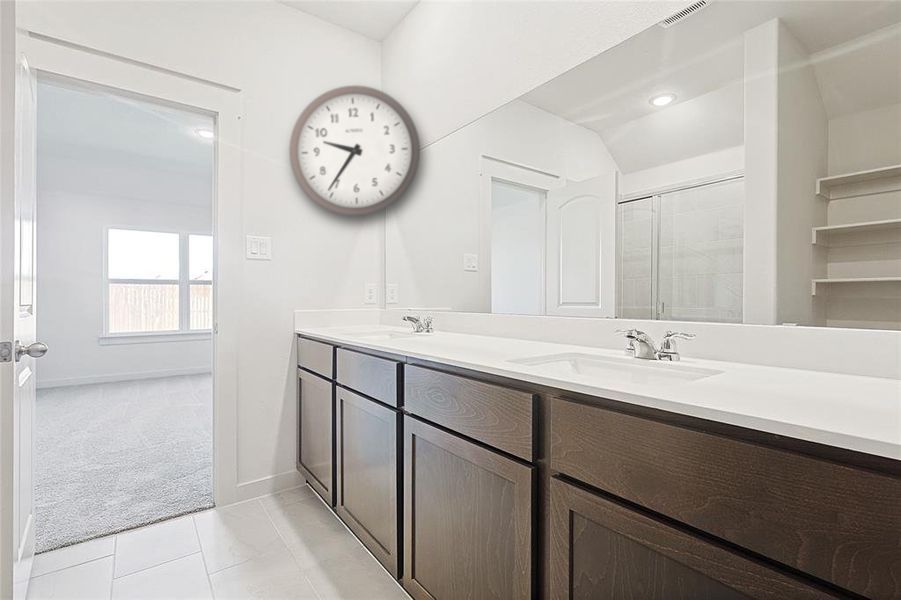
{"hour": 9, "minute": 36}
